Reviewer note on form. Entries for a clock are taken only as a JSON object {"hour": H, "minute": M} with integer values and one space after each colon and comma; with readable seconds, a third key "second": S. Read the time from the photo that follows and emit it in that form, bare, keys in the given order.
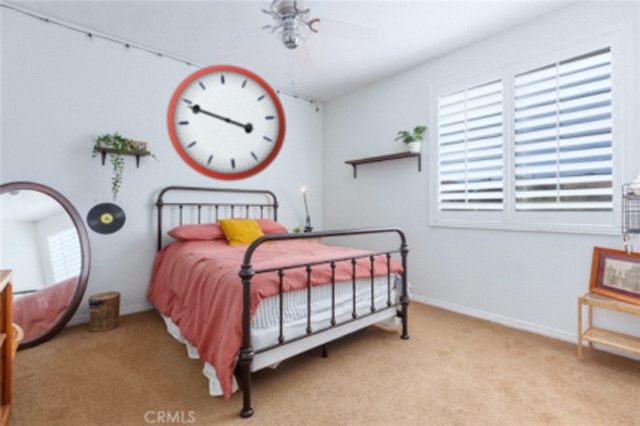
{"hour": 3, "minute": 49}
